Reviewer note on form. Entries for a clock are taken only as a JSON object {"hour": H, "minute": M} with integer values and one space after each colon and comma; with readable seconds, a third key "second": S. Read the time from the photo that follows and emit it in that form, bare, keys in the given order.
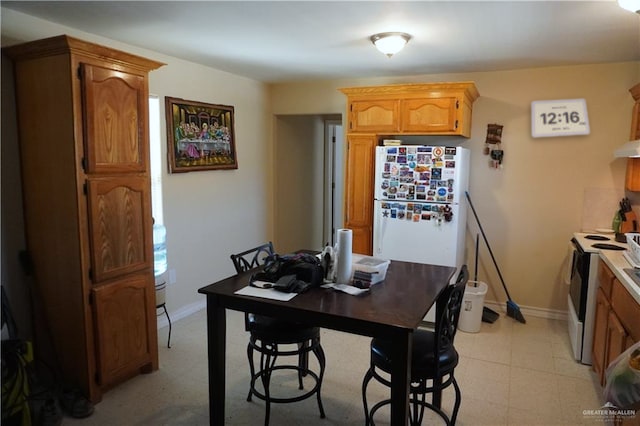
{"hour": 12, "minute": 16}
